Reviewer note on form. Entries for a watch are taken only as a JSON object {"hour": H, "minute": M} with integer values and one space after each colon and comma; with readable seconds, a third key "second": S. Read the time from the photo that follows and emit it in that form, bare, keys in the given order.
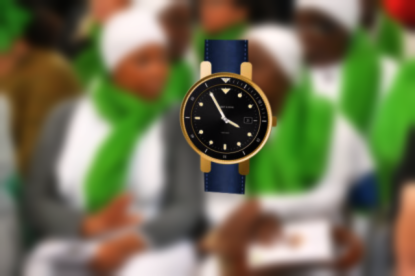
{"hour": 3, "minute": 55}
